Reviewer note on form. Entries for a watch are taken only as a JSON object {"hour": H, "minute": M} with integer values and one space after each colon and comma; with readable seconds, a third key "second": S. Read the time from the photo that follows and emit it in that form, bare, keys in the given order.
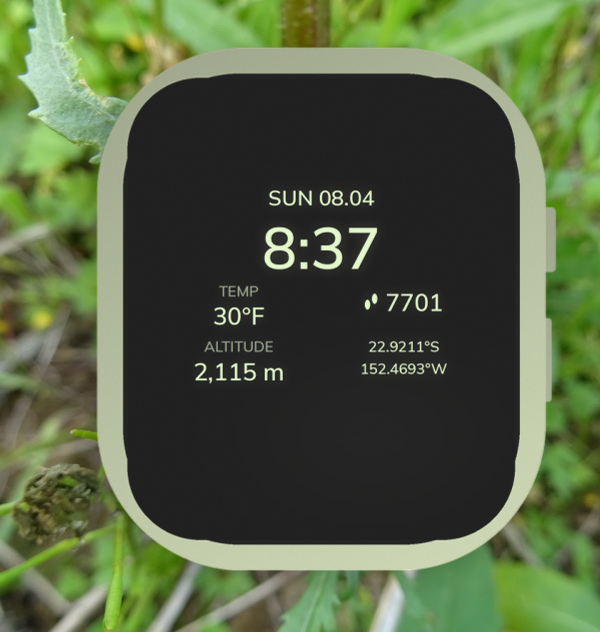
{"hour": 8, "minute": 37}
